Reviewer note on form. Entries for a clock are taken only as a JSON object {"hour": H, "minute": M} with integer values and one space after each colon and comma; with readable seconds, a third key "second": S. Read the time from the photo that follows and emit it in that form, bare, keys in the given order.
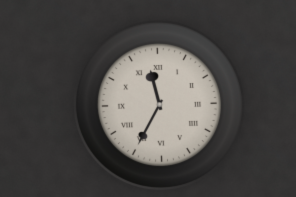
{"hour": 11, "minute": 35}
